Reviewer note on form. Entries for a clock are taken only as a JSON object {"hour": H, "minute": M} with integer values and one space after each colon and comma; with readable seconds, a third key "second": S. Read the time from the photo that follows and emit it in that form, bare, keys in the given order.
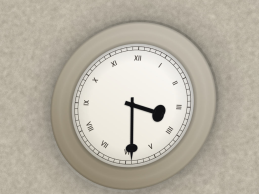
{"hour": 3, "minute": 29}
